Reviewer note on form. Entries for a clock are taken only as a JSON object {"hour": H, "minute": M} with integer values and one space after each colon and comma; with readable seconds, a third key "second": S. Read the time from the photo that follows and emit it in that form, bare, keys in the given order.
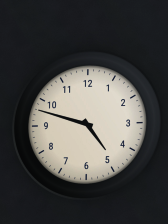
{"hour": 4, "minute": 48}
